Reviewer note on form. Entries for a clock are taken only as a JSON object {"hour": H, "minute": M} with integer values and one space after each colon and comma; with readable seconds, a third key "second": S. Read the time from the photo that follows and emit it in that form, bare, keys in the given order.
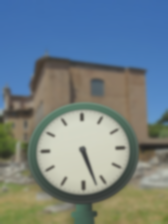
{"hour": 5, "minute": 27}
